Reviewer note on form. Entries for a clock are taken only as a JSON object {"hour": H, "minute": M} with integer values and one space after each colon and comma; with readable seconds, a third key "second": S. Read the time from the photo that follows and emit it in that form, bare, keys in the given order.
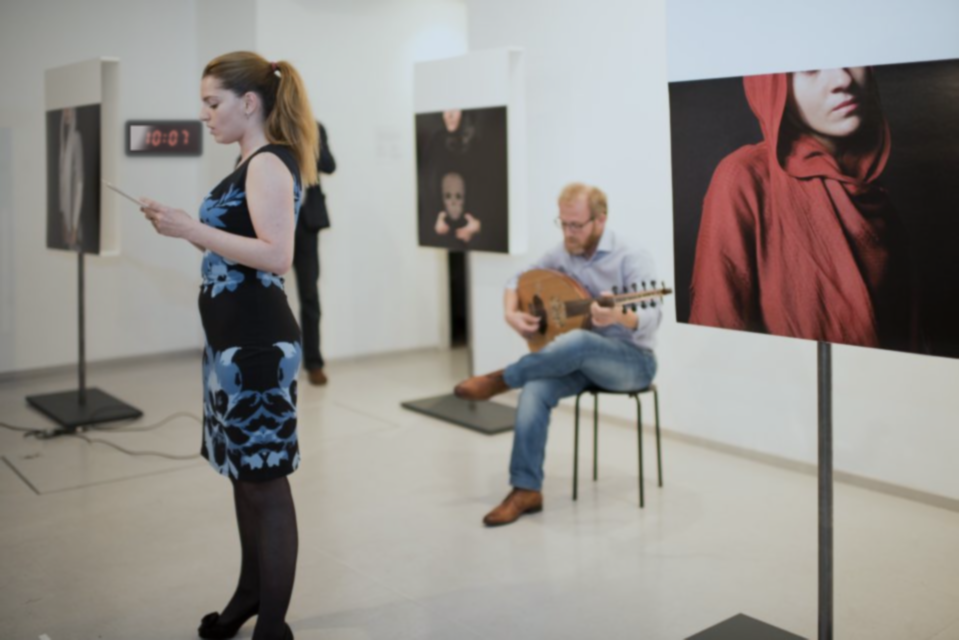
{"hour": 10, "minute": 7}
